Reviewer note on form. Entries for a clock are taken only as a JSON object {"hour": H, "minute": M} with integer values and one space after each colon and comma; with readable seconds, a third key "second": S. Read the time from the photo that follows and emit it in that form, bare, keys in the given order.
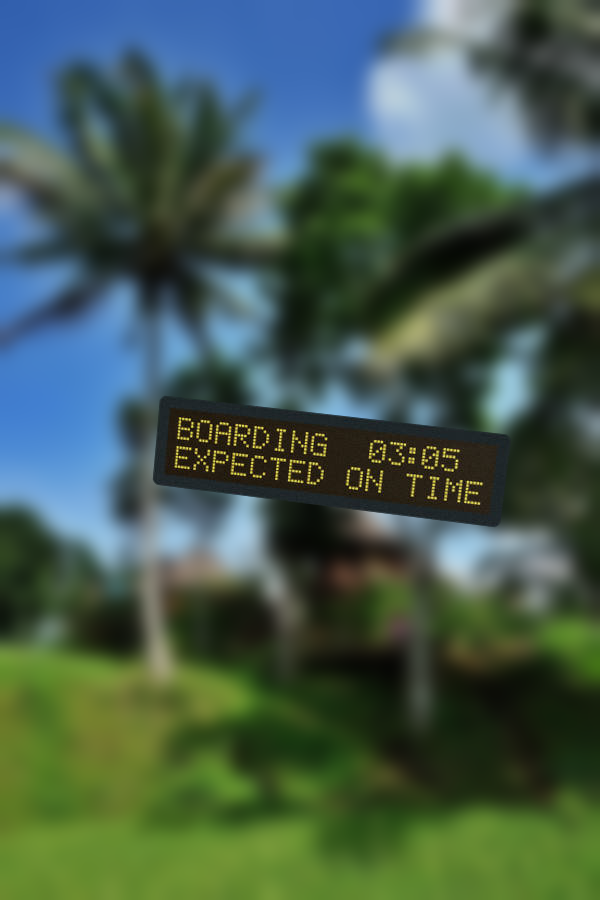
{"hour": 3, "minute": 5}
